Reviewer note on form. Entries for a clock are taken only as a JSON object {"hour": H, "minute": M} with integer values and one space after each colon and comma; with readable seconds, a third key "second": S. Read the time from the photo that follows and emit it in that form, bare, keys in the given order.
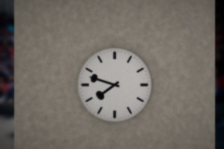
{"hour": 7, "minute": 48}
